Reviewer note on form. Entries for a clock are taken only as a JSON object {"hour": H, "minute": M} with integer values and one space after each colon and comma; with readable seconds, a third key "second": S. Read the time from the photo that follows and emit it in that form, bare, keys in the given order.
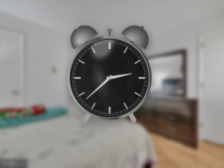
{"hour": 2, "minute": 38}
